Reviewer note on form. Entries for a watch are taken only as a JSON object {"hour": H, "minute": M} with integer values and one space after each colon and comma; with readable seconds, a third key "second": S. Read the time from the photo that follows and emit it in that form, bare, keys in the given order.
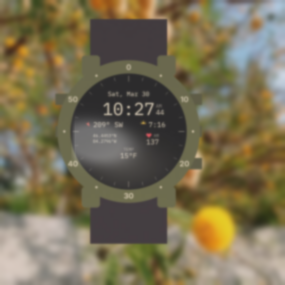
{"hour": 10, "minute": 27}
